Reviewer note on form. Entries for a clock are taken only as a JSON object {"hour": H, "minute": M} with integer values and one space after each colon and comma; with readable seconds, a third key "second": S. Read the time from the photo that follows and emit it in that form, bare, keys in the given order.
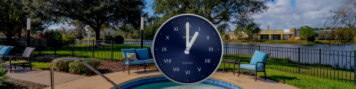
{"hour": 1, "minute": 0}
